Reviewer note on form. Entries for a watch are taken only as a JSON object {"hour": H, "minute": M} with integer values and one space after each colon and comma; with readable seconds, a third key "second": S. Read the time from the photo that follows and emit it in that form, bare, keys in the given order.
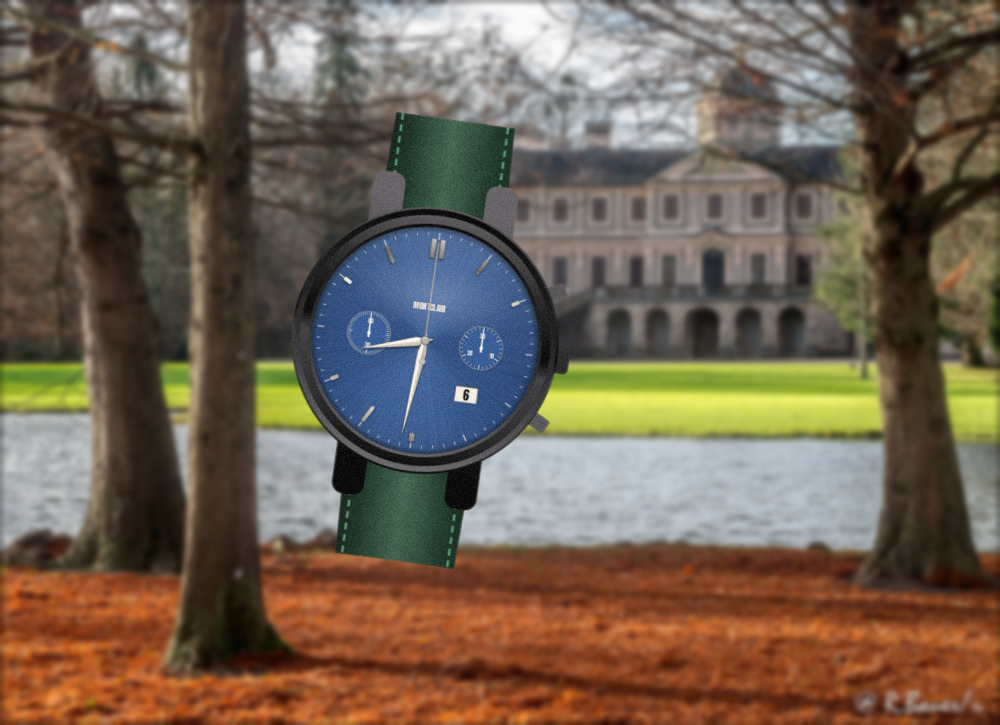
{"hour": 8, "minute": 31}
